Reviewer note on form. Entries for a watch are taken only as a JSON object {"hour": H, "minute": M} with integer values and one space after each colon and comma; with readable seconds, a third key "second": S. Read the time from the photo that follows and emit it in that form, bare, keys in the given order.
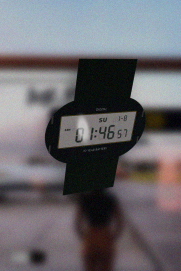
{"hour": 1, "minute": 46, "second": 57}
